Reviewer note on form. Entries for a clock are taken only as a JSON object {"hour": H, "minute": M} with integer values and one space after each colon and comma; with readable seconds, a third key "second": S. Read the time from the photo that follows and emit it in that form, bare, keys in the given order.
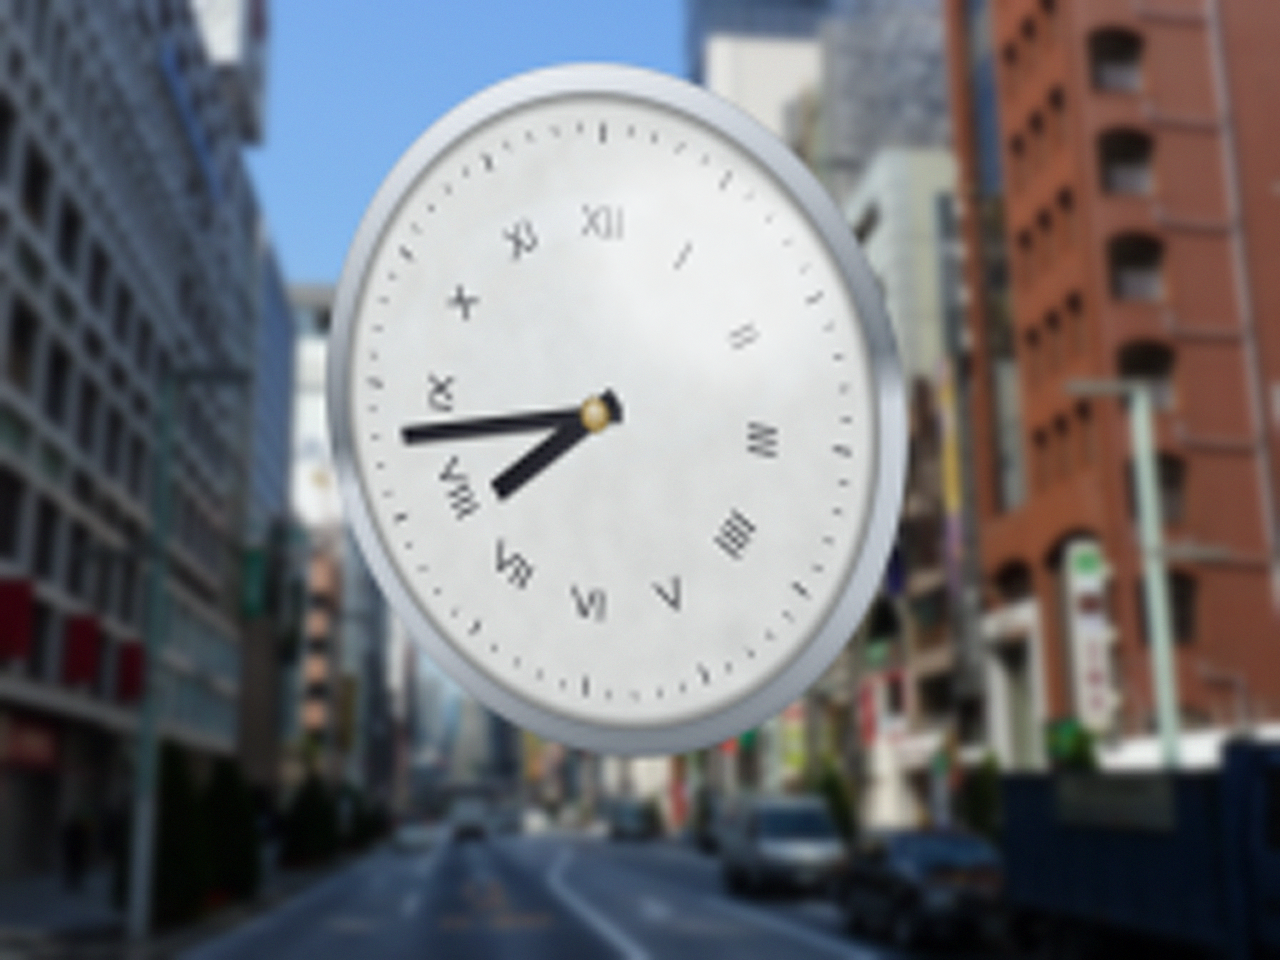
{"hour": 7, "minute": 43}
